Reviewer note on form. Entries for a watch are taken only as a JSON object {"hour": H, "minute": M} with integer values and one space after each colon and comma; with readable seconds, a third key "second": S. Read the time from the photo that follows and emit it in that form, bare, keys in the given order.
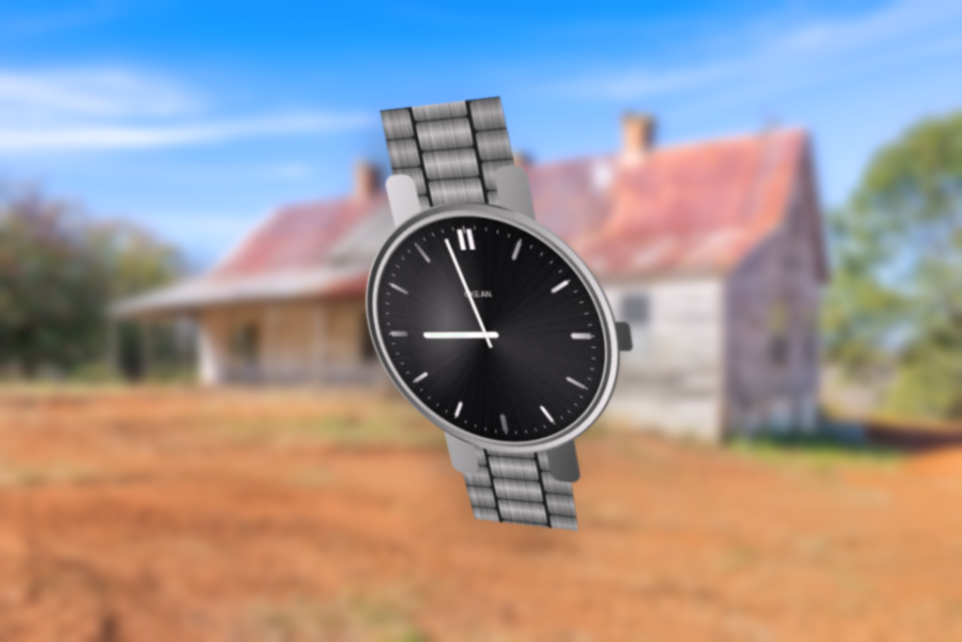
{"hour": 8, "minute": 58}
